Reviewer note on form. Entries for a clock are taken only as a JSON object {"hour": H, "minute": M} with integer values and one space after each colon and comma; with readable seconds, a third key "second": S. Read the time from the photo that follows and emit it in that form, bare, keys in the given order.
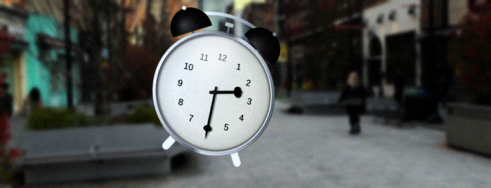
{"hour": 2, "minute": 30}
